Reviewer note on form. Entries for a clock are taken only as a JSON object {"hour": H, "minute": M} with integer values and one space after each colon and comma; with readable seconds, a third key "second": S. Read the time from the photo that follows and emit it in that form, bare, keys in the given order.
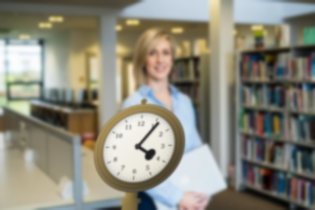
{"hour": 4, "minute": 6}
